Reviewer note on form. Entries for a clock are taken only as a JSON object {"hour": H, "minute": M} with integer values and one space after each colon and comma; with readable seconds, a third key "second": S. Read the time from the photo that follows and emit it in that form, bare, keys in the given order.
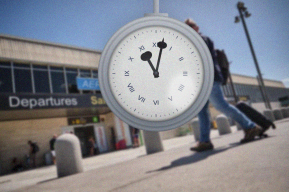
{"hour": 11, "minute": 2}
